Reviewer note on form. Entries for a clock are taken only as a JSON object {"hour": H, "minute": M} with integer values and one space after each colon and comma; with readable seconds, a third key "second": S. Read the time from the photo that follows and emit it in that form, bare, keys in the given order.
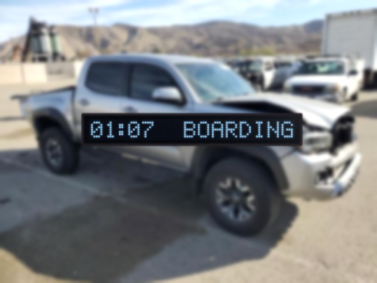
{"hour": 1, "minute": 7}
